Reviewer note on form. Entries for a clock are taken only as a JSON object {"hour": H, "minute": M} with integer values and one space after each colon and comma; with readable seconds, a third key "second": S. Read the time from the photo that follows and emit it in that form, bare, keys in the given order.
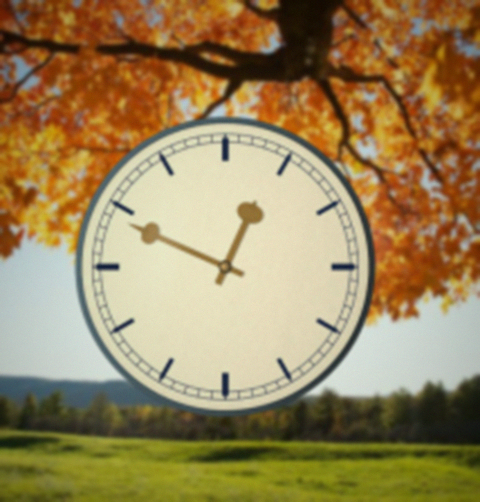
{"hour": 12, "minute": 49}
